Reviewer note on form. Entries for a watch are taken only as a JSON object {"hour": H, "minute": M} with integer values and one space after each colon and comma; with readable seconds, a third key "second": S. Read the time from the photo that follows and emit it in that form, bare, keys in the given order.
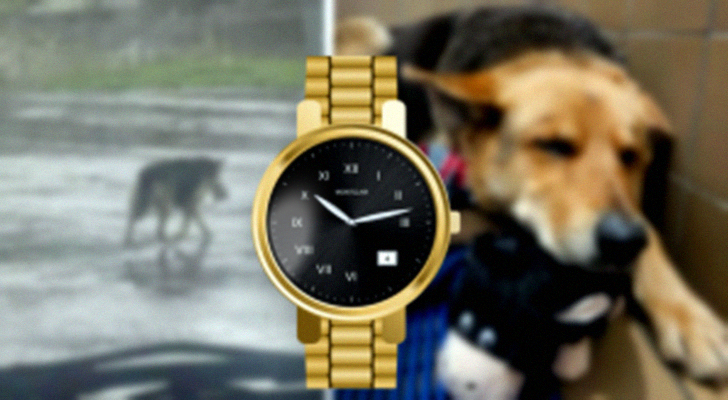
{"hour": 10, "minute": 13}
